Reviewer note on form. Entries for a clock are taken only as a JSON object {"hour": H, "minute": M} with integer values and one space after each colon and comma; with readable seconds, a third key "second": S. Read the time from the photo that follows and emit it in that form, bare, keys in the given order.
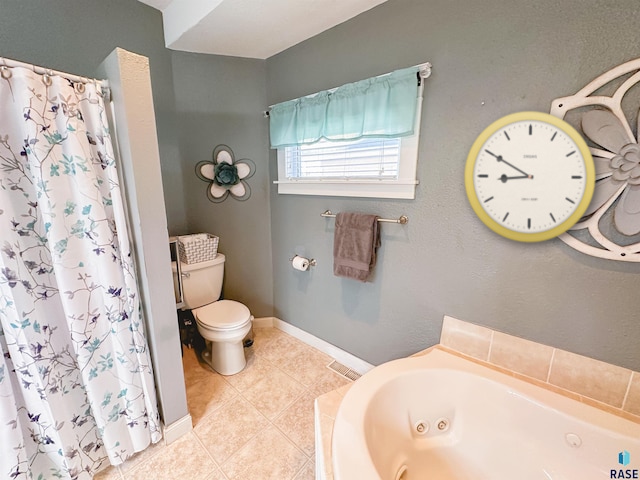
{"hour": 8, "minute": 50}
